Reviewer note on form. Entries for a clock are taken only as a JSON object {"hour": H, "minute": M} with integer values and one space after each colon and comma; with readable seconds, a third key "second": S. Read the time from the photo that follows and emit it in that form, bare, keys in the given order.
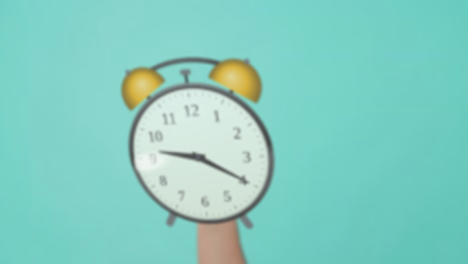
{"hour": 9, "minute": 20}
